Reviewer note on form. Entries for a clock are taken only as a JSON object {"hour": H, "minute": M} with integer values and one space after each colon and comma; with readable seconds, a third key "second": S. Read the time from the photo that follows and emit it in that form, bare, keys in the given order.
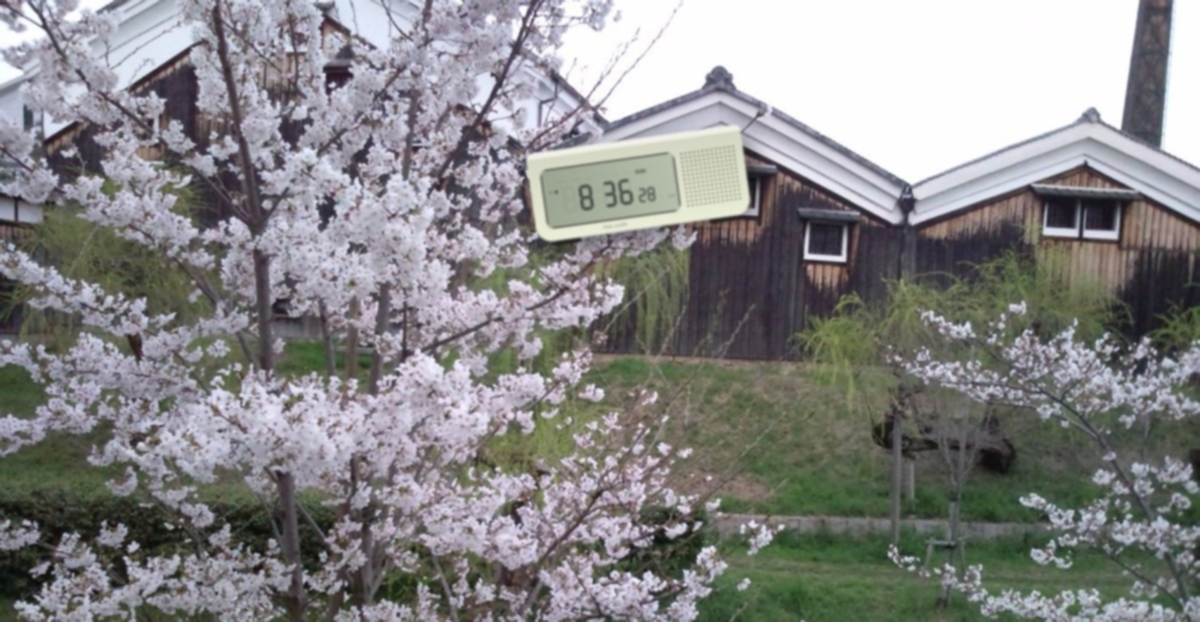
{"hour": 8, "minute": 36, "second": 28}
